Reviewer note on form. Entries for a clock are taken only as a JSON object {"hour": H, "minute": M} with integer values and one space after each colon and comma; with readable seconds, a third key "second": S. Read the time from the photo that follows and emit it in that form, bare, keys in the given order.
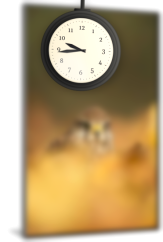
{"hour": 9, "minute": 44}
